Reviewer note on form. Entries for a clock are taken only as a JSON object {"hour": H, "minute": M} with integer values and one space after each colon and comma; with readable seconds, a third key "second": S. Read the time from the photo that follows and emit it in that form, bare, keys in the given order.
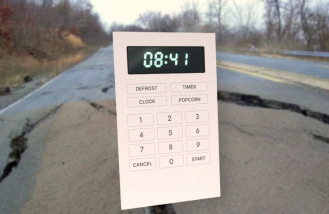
{"hour": 8, "minute": 41}
